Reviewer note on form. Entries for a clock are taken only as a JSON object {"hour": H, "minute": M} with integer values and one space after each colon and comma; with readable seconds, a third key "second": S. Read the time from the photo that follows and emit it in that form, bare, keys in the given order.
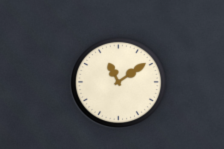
{"hour": 11, "minute": 9}
